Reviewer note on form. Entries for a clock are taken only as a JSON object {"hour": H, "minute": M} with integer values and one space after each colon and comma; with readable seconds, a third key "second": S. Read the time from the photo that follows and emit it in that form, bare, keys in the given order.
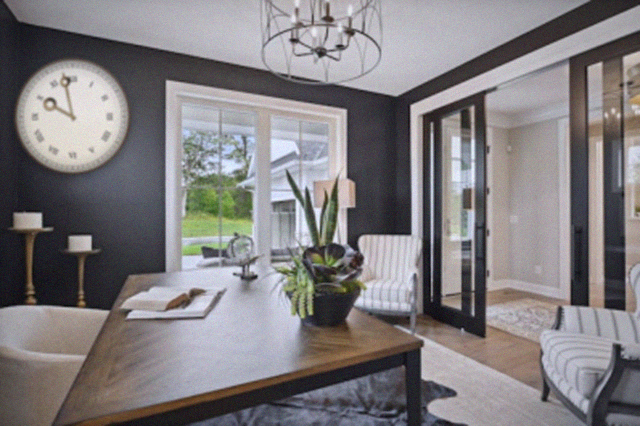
{"hour": 9, "minute": 58}
